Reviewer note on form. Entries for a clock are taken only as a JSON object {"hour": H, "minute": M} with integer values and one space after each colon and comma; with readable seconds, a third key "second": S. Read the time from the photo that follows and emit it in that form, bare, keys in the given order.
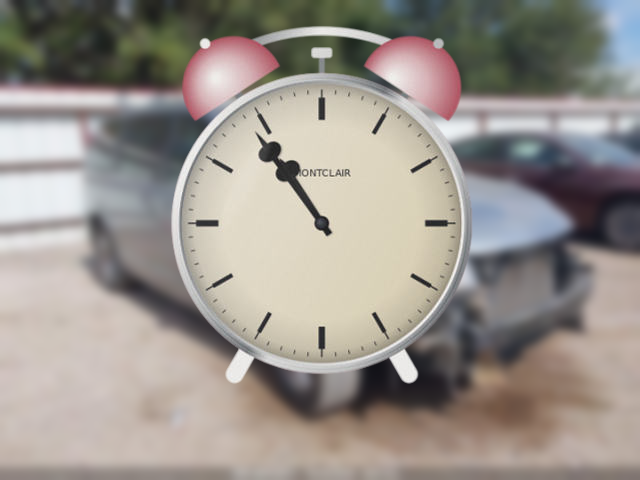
{"hour": 10, "minute": 54}
